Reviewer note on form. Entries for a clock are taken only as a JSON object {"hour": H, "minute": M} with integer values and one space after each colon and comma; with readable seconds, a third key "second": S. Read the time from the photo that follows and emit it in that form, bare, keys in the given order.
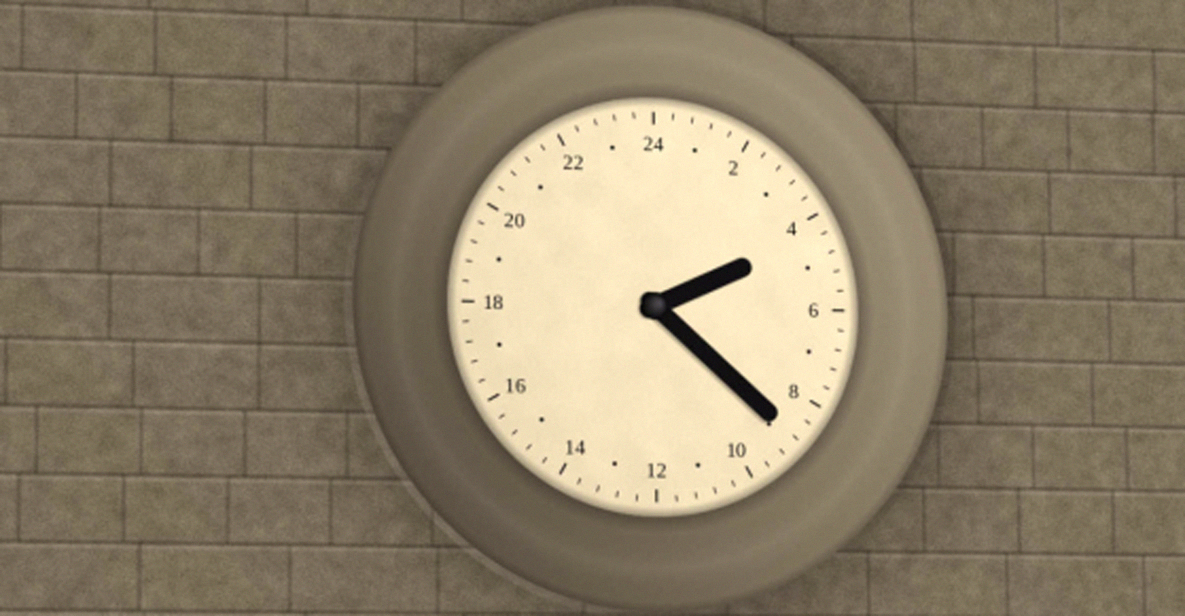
{"hour": 4, "minute": 22}
